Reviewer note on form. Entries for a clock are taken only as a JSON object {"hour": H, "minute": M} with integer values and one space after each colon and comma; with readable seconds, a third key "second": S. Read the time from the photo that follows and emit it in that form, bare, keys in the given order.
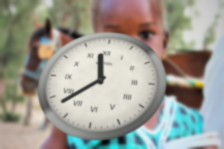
{"hour": 11, "minute": 38}
